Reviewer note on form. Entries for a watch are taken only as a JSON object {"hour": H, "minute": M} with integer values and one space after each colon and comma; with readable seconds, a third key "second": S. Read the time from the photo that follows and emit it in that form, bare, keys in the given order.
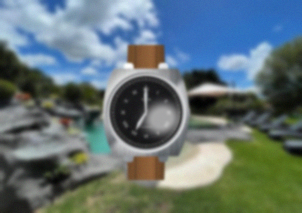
{"hour": 7, "minute": 0}
